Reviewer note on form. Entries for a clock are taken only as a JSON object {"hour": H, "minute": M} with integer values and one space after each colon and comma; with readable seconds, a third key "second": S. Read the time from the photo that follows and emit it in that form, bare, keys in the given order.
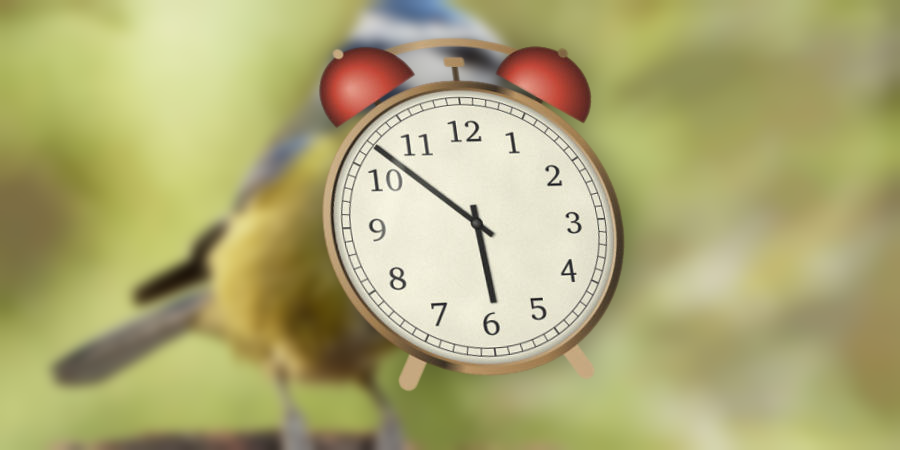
{"hour": 5, "minute": 52}
